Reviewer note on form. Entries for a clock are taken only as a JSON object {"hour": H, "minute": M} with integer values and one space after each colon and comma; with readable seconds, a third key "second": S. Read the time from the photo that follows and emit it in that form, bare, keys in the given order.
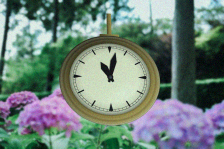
{"hour": 11, "minute": 2}
